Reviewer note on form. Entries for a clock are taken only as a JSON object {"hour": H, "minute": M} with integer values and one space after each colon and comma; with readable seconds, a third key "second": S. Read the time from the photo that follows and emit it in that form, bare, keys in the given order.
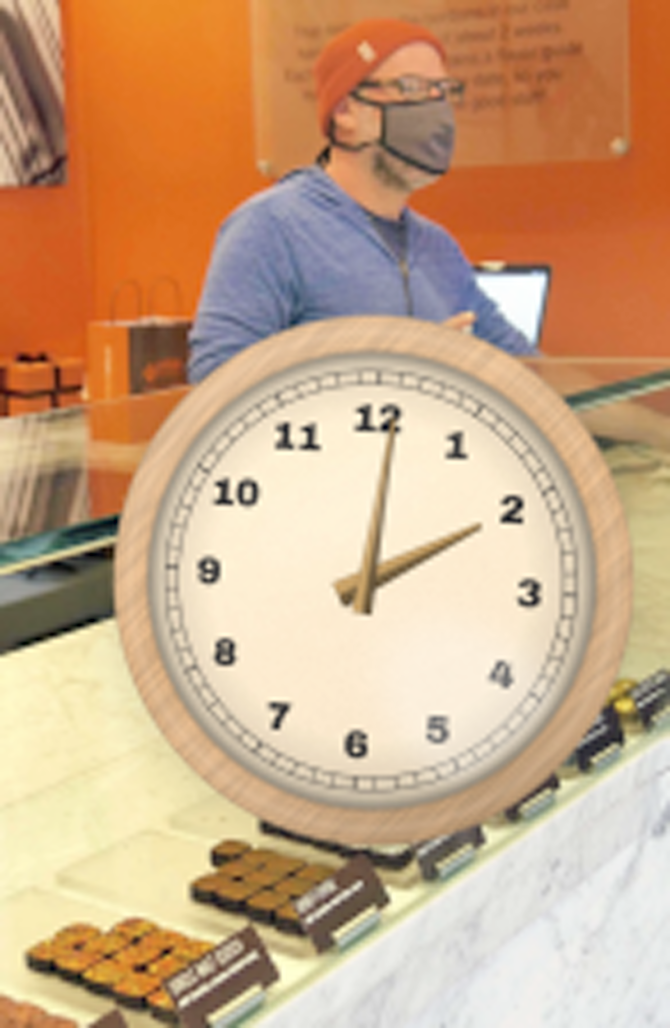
{"hour": 2, "minute": 1}
